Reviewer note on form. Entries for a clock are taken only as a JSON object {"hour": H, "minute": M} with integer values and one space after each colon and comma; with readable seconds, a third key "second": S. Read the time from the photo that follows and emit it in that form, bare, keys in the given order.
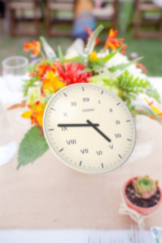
{"hour": 4, "minute": 46}
